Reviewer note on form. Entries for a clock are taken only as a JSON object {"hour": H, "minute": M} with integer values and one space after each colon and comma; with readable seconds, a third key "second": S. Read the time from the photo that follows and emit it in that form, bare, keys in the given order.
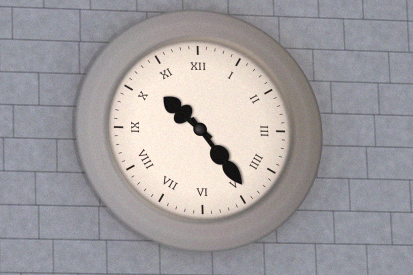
{"hour": 10, "minute": 24}
